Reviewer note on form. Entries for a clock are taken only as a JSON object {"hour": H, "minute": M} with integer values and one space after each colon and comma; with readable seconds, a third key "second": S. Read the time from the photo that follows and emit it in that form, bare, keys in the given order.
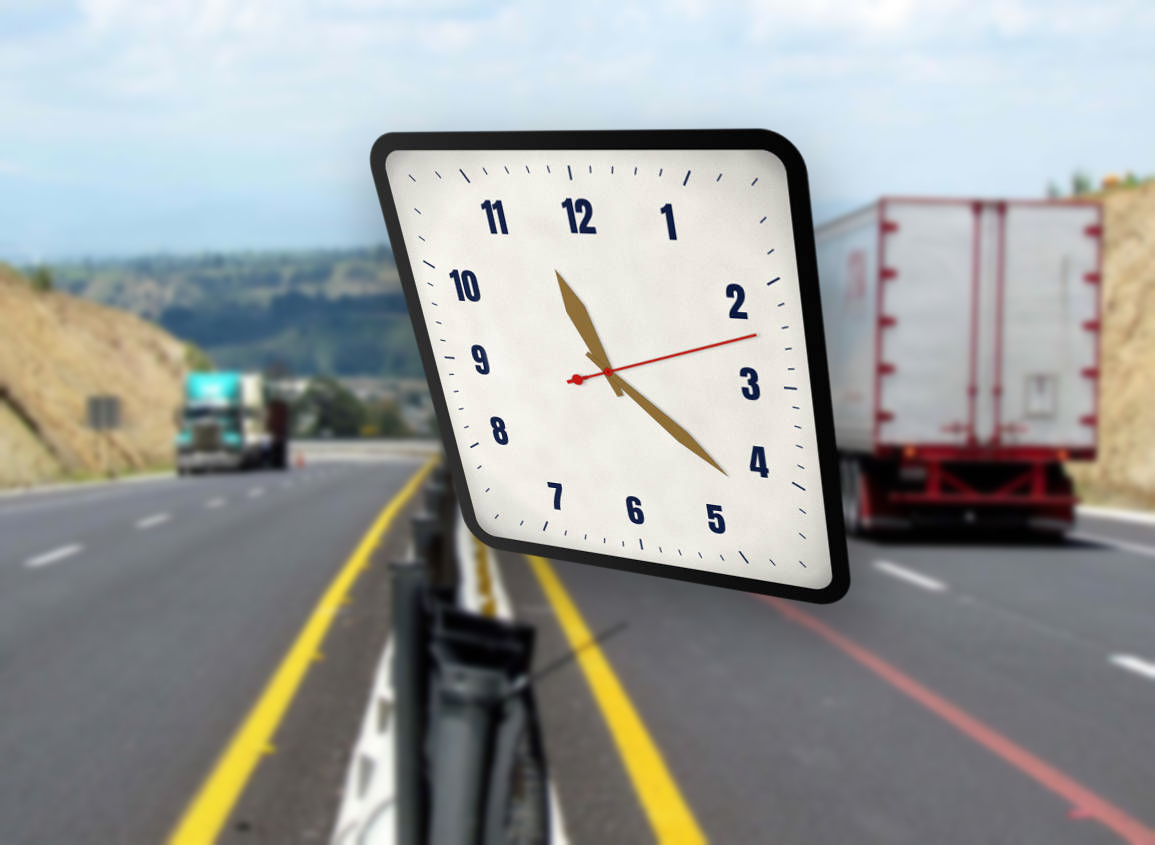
{"hour": 11, "minute": 22, "second": 12}
